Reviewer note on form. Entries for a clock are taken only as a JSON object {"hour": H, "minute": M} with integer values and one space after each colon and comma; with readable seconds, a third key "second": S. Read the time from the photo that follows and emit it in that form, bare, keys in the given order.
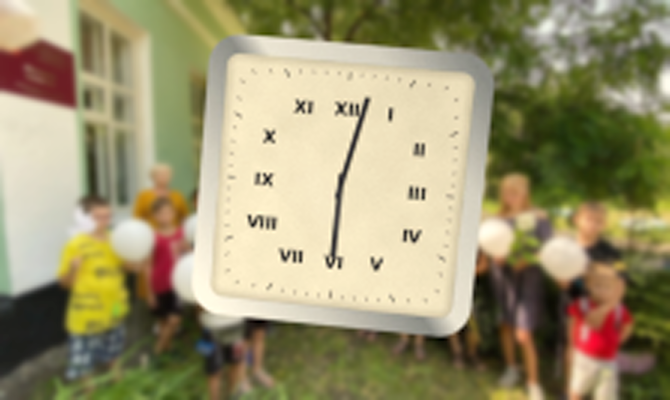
{"hour": 6, "minute": 2}
